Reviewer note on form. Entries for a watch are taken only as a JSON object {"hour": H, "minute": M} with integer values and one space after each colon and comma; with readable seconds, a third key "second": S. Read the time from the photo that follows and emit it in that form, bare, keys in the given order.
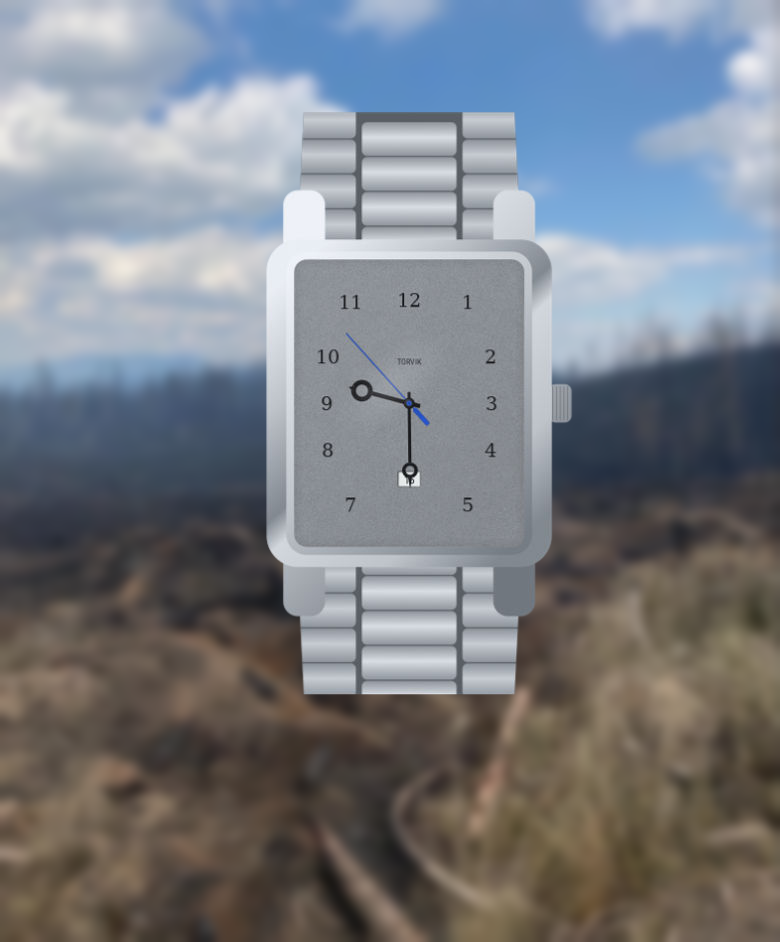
{"hour": 9, "minute": 29, "second": 53}
